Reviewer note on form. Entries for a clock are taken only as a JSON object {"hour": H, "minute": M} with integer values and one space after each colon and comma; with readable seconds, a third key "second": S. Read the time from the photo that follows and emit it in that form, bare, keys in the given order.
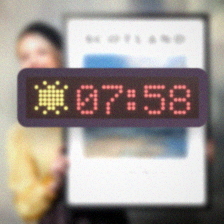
{"hour": 7, "minute": 58}
